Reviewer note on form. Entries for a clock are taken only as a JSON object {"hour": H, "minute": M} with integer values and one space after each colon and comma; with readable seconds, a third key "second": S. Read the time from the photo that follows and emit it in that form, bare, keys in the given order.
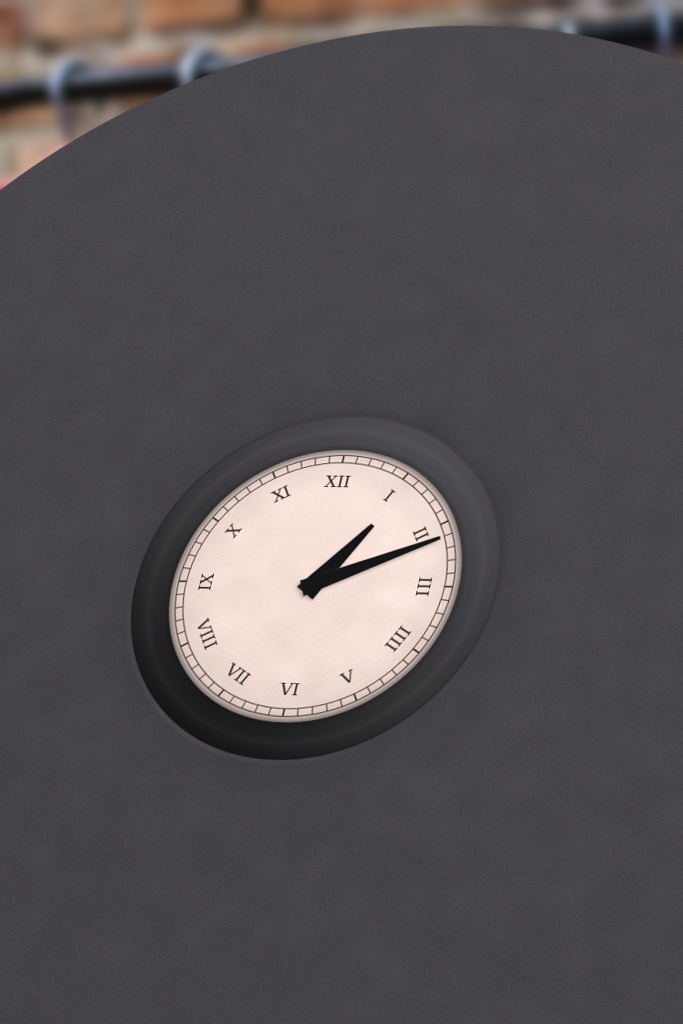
{"hour": 1, "minute": 11}
